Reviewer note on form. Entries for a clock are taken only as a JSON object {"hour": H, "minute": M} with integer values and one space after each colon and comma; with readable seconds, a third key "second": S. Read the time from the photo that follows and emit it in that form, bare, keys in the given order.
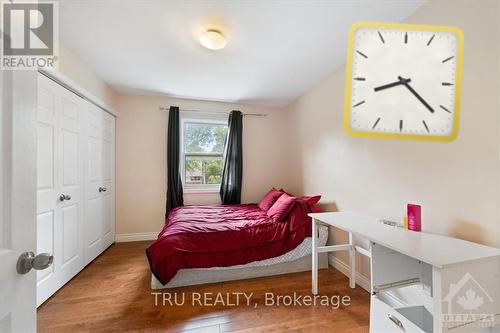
{"hour": 8, "minute": 22}
